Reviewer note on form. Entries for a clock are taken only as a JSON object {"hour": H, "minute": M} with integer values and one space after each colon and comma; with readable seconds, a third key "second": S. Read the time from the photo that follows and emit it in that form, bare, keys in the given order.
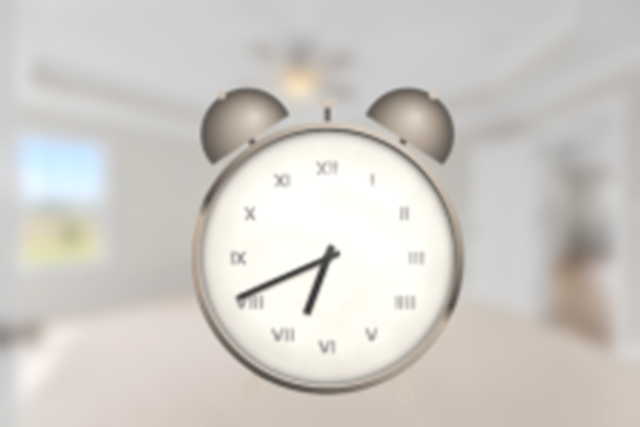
{"hour": 6, "minute": 41}
